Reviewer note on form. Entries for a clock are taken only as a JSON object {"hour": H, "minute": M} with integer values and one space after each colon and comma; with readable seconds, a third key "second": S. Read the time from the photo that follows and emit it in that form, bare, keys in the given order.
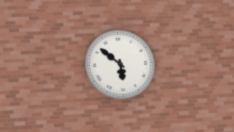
{"hour": 5, "minute": 52}
